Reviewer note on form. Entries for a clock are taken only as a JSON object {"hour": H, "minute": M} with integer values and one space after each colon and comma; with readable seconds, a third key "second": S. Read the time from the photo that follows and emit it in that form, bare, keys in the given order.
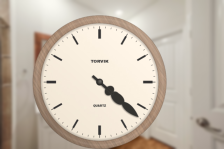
{"hour": 4, "minute": 22}
